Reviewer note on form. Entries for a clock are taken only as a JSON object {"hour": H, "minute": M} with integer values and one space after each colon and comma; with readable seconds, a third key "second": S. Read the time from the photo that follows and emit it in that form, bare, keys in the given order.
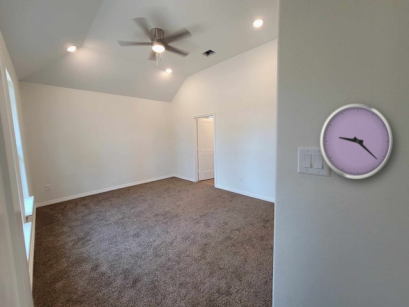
{"hour": 9, "minute": 22}
